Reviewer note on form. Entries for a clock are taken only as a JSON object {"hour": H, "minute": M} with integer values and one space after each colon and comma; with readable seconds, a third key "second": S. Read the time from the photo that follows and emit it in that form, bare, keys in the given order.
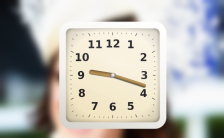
{"hour": 9, "minute": 18}
